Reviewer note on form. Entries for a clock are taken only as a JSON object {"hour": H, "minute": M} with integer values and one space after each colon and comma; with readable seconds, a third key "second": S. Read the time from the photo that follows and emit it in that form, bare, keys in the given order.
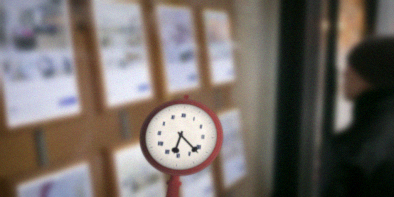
{"hour": 6, "minute": 22}
